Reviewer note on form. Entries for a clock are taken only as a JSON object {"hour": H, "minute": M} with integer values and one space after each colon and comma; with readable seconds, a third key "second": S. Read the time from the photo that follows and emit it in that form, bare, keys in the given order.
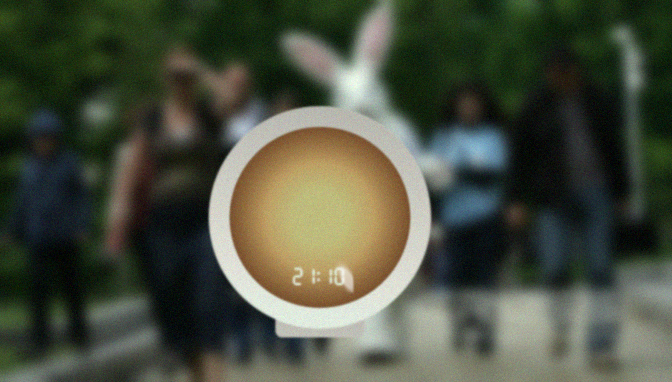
{"hour": 21, "minute": 10}
